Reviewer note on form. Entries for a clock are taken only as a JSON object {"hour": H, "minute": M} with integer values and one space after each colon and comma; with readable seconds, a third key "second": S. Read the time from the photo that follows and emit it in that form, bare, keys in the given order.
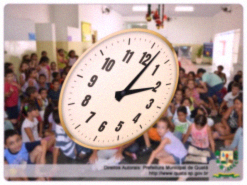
{"hour": 2, "minute": 2}
